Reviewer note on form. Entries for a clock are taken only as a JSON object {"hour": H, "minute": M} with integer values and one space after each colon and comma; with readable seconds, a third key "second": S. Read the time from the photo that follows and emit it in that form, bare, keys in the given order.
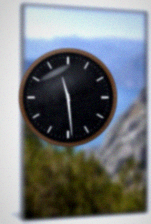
{"hour": 11, "minute": 29}
